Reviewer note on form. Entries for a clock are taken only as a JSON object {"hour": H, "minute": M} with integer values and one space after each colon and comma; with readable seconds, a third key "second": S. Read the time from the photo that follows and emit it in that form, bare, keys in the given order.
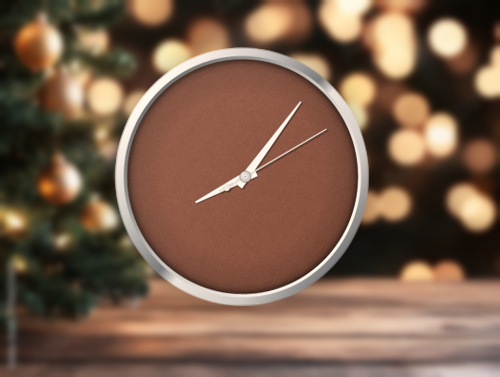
{"hour": 8, "minute": 6, "second": 10}
